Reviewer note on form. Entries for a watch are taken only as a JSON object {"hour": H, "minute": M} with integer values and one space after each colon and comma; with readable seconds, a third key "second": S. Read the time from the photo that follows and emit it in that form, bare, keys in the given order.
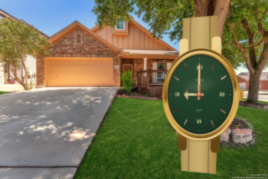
{"hour": 9, "minute": 0}
